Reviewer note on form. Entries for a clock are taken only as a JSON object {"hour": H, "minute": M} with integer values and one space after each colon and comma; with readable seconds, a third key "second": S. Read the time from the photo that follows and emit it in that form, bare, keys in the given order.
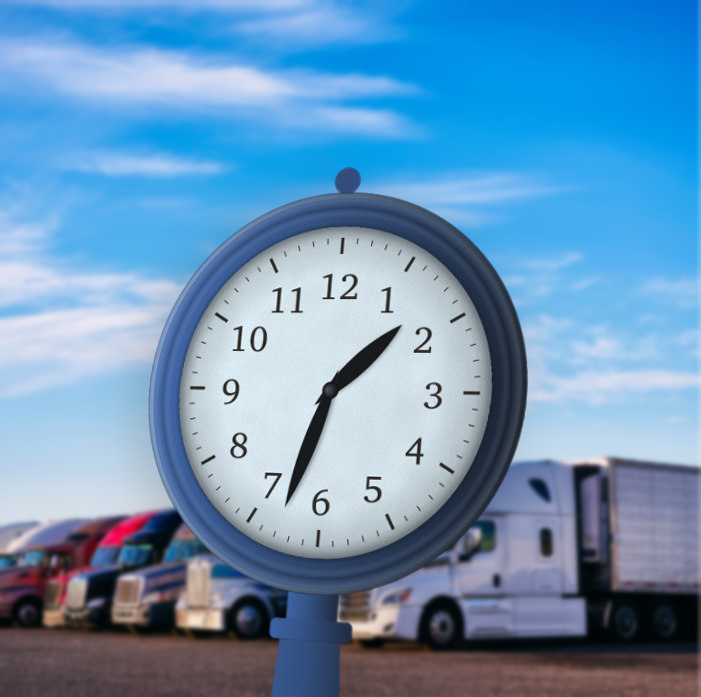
{"hour": 1, "minute": 33}
